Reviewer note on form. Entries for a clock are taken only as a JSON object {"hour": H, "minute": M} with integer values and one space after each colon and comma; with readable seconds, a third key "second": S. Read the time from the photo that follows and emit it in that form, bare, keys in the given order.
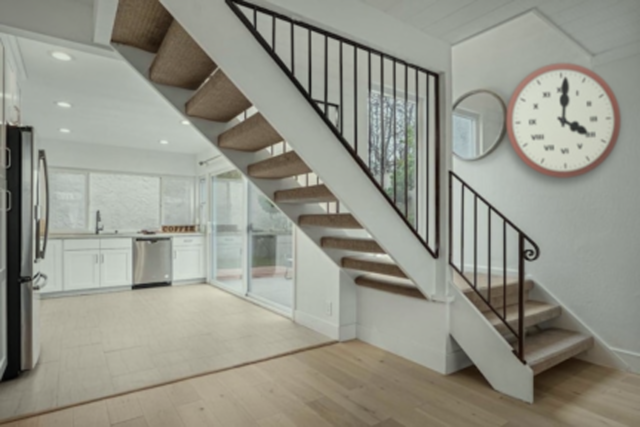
{"hour": 4, "minute": 1}
